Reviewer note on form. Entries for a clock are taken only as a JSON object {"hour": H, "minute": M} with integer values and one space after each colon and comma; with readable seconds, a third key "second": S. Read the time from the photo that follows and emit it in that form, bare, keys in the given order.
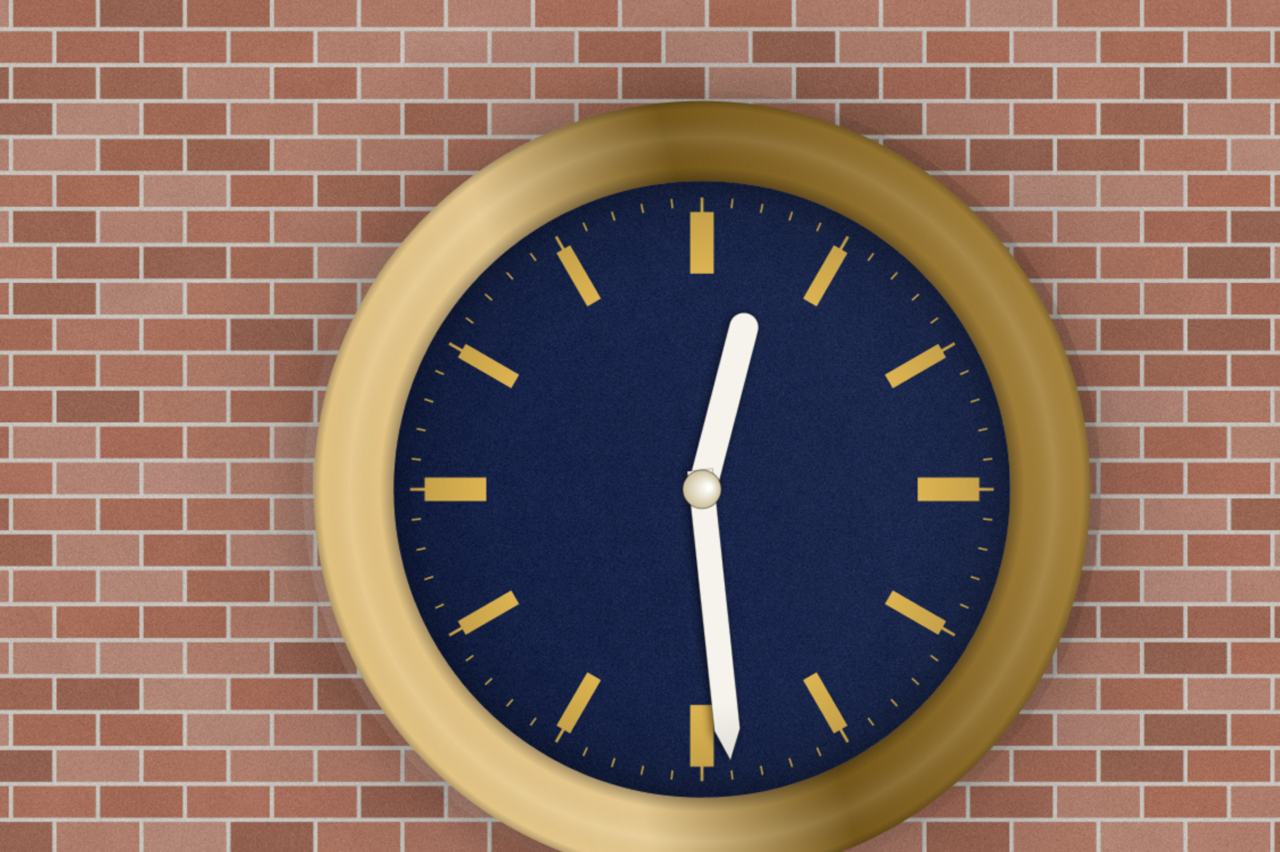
{"hour": 12, "minute": 29}
